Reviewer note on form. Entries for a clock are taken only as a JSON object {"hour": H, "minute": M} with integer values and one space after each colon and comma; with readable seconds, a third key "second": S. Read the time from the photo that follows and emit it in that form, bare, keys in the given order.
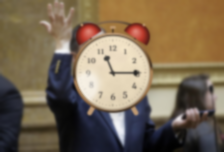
{"hour": 11, "minute": 15}
